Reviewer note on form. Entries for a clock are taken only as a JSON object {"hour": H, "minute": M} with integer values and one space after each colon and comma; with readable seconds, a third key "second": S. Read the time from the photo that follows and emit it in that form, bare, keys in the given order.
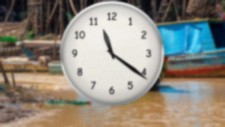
{"hour": 11, "minute": 21}
